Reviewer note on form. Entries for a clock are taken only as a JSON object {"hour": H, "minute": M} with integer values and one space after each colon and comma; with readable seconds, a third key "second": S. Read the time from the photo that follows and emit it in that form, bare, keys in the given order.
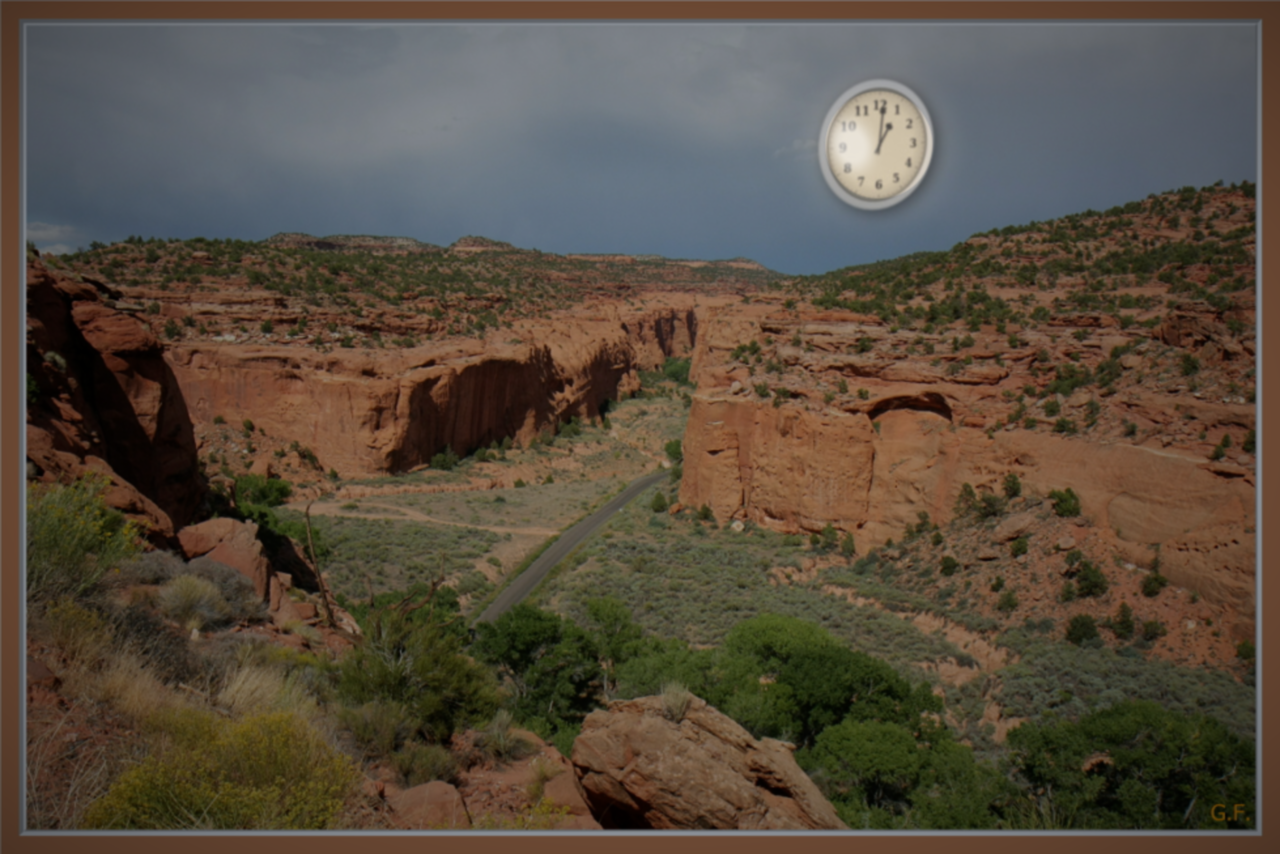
{"hour": 1, "minute": 1}
